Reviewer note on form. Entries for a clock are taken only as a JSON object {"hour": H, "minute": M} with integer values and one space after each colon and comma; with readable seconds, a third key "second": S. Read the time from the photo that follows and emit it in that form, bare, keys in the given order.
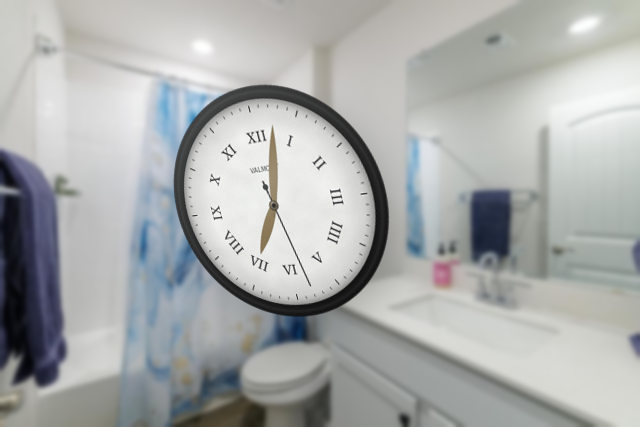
{"hour": 7, "minute": 2, "second": 28}
